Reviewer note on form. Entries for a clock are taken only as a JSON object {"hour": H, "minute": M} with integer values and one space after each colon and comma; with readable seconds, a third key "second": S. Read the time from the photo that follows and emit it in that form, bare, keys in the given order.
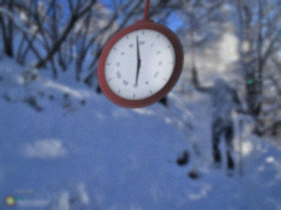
{"hour": 5, "minute": 58}
